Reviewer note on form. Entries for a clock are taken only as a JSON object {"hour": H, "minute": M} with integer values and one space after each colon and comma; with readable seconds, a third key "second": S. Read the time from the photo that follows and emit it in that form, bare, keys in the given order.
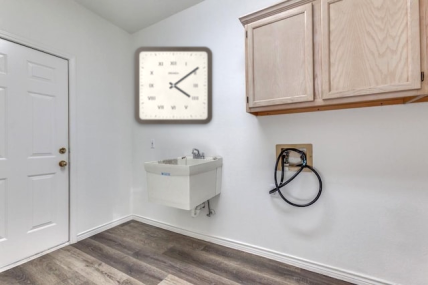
{"hour": 4, "minute": 9}
